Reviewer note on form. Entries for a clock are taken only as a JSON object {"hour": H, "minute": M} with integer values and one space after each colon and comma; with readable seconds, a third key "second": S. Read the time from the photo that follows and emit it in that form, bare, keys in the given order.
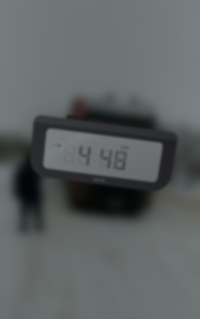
{"hour": 4, "minute": 48}
